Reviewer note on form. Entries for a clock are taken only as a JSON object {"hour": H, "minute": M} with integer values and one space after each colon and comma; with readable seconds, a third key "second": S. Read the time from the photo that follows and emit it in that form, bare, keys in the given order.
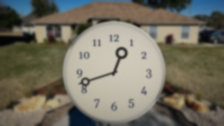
{"hour": 12, "minute": 42}
